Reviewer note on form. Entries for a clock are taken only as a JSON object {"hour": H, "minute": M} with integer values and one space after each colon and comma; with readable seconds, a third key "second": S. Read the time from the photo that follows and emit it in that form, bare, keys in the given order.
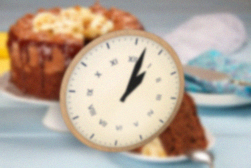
{"hour": 1, "minute": 2}
